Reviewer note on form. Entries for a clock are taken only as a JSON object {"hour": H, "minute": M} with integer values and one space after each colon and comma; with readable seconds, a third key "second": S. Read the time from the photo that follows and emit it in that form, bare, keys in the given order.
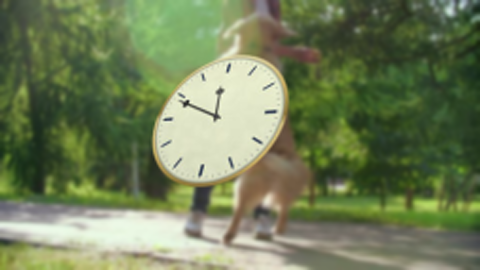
{"hour": 11, "minute": 49}
